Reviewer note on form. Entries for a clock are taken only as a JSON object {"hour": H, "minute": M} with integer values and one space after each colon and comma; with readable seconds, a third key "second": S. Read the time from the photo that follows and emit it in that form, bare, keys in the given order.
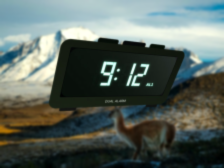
{"hour": 9, "minute": 12}
